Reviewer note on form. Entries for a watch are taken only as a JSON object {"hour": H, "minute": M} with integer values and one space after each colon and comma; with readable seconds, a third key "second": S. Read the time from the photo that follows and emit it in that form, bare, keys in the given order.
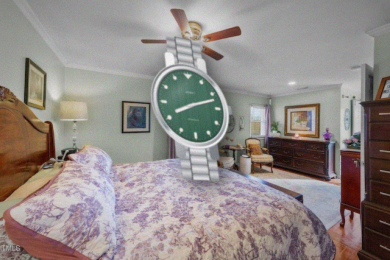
{"hour": 8, "minute": 12}
